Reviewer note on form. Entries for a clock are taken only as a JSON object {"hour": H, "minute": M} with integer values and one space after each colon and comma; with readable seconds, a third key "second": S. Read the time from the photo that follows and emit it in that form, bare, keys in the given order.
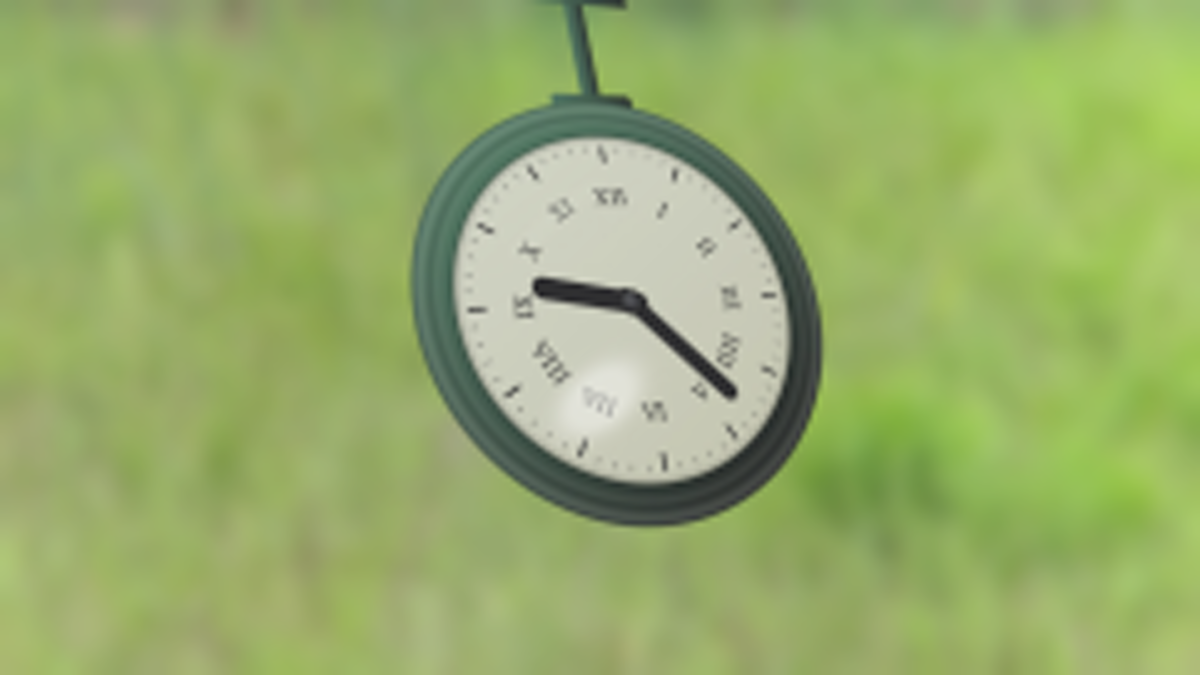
{"hour": 9, "minute": 23}
